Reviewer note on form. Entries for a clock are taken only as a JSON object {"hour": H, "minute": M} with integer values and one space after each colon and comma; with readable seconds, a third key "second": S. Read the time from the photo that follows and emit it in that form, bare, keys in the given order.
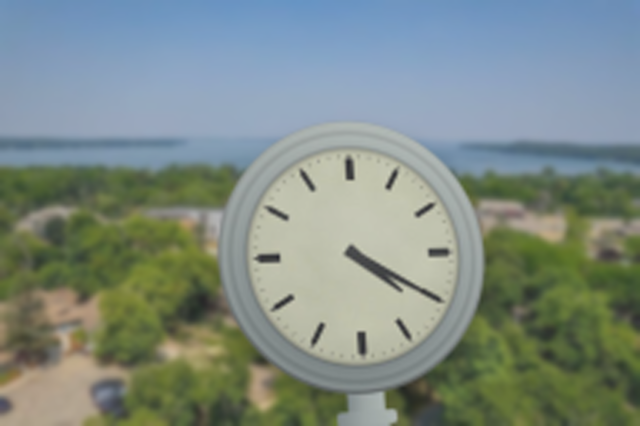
{"hour": 4, "minute": 20}
